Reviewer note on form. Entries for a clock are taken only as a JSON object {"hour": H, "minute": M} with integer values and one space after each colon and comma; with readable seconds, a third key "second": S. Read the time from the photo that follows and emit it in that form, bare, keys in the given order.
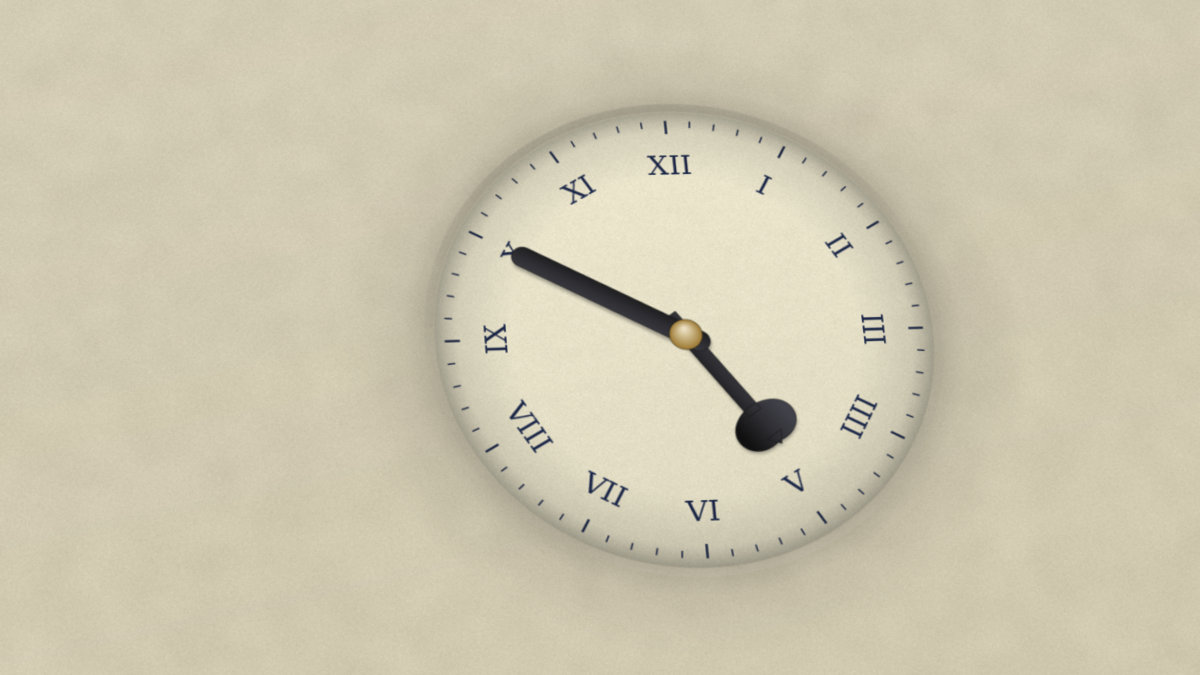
{"hour": 4, "minute": 50}
